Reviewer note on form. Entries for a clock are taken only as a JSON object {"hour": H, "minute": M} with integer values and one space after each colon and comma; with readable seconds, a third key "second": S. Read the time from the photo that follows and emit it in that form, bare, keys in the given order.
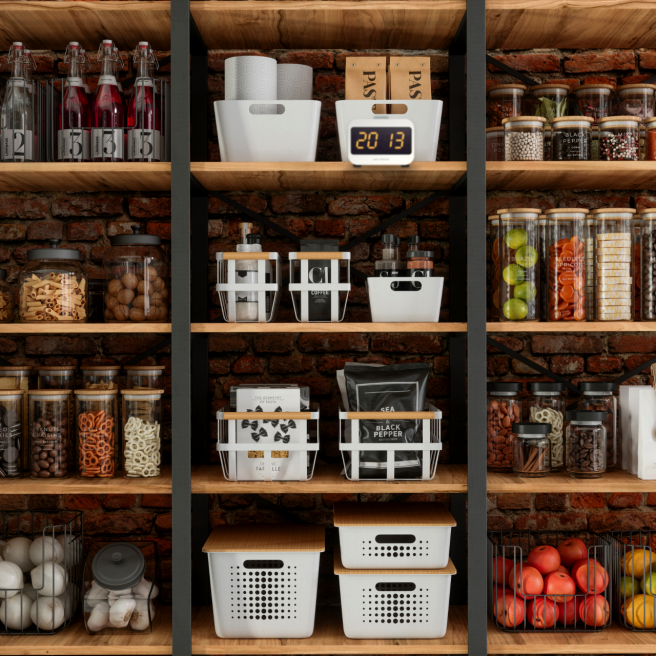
{"hour": 20, "minute": 13}
